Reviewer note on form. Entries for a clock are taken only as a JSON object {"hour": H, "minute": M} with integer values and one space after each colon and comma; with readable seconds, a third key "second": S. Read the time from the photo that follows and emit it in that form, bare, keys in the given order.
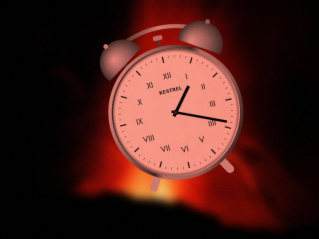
{"hour": 1, "minute": 19}
